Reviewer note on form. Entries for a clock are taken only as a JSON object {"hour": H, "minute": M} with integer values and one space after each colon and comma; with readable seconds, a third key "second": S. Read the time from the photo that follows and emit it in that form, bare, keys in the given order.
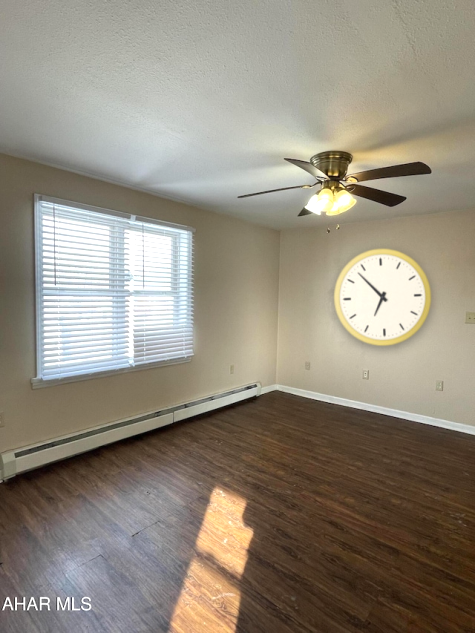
{"hour": 6, "minute": 53}
